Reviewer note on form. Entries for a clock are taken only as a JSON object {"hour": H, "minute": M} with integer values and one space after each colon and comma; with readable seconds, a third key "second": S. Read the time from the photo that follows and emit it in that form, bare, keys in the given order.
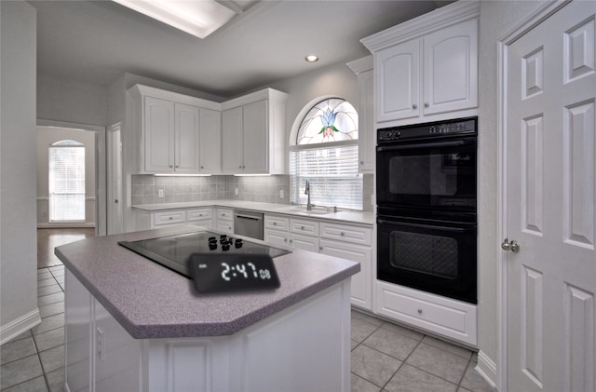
{"hour": 2, "minute": 47, "second": 8}
